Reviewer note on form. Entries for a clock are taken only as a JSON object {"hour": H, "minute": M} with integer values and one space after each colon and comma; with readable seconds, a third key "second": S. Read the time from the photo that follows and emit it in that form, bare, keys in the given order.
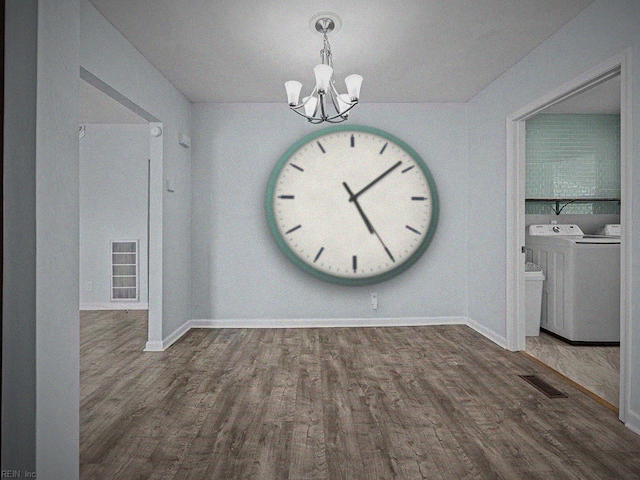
{"hour": 5, "minute": 8, "second": 25}
